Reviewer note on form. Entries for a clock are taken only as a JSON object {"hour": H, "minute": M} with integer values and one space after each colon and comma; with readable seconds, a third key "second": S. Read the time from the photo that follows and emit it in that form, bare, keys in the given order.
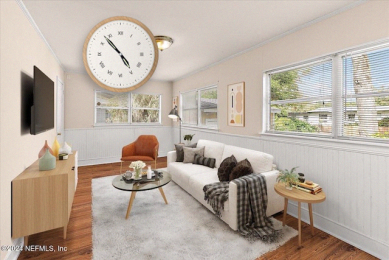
{"hour": 4, "minute": 53}
